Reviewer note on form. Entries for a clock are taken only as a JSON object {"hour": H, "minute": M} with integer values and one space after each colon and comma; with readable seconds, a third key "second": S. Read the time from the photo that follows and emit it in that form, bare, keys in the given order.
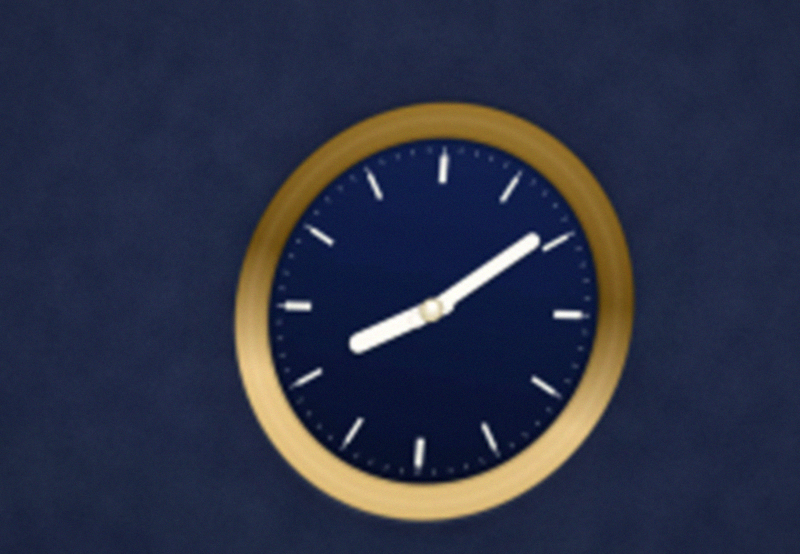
{"hour": 8, "minute": 9}
